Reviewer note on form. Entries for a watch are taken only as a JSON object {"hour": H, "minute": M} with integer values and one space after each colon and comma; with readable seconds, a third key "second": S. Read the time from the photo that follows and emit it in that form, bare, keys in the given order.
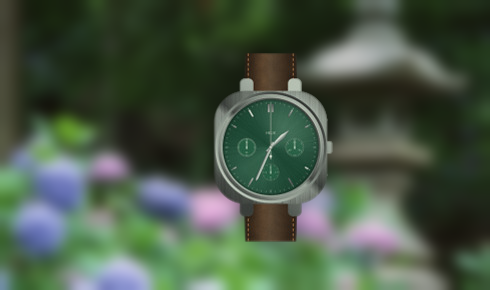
{"hour": 1, "minute": 34}
